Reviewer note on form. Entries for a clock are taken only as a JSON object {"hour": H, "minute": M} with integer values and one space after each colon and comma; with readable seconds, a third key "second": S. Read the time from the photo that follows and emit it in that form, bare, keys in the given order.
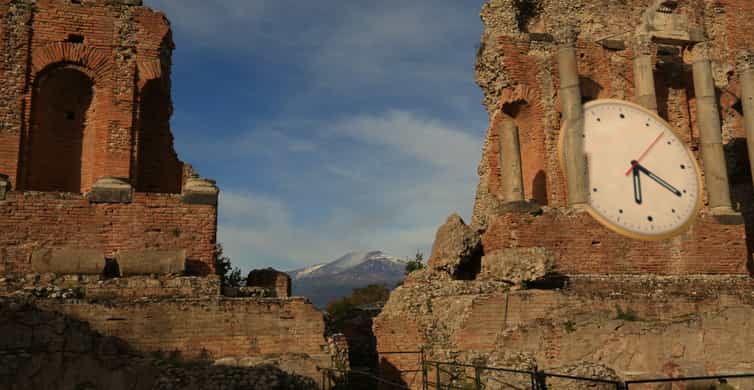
{"hour": 6, "minute": 21, "second": 8}
